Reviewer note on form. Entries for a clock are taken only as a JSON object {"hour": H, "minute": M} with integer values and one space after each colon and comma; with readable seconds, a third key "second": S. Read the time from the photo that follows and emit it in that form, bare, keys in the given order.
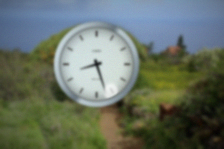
{"hour": 8, "minute": 27}
